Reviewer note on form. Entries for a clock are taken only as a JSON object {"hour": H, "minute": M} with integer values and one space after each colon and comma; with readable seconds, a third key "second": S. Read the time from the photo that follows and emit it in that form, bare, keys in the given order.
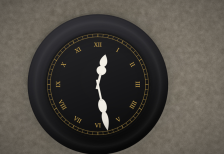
{"hour": 12, "minute": 28}
